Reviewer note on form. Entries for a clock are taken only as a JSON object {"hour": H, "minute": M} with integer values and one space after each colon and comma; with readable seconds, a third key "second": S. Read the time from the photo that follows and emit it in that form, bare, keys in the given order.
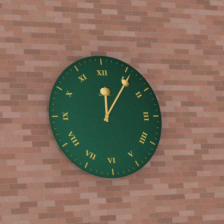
{"hour": 12, "minute": 6}
